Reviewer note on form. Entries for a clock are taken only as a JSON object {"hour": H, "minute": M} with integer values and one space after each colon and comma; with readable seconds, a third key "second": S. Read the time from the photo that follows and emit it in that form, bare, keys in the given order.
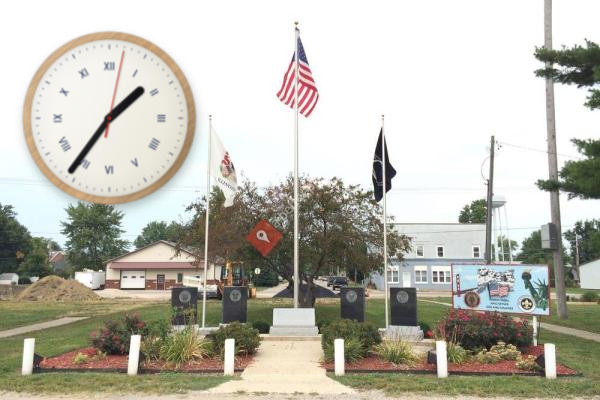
{"hour": 1, "minute": 36, "second": 2}
